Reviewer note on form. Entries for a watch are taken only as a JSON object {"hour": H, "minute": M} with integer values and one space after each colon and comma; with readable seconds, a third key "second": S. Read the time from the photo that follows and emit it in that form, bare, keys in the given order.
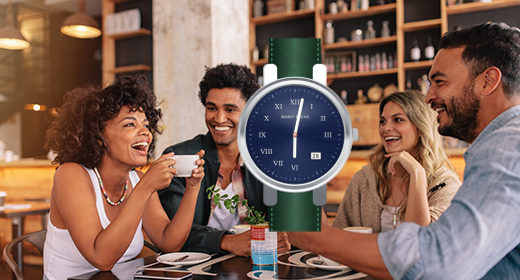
{"hour": 6, "minute": 2}
